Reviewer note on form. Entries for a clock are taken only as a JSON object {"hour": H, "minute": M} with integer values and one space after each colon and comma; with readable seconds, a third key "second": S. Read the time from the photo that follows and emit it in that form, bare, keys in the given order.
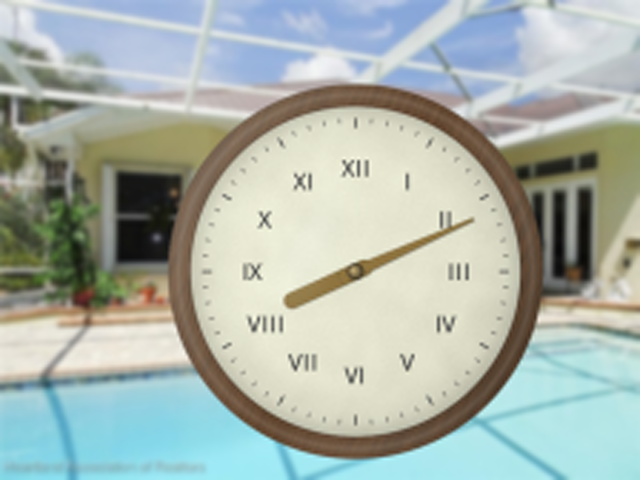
{"hour": 8, "minute": 11}
